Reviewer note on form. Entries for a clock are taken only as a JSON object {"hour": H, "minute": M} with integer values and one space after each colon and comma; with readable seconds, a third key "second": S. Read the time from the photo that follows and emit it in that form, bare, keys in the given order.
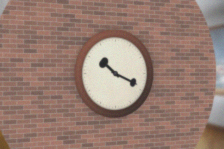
{"hour": 10, "minute": 19}
